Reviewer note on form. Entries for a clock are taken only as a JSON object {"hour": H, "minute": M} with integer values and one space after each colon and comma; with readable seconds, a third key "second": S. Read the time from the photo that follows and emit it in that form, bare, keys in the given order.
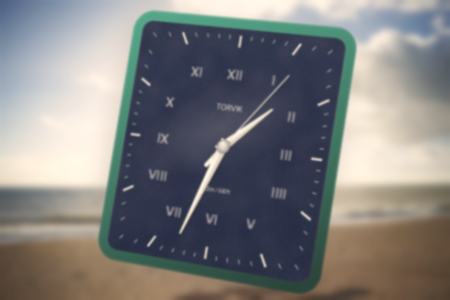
{"hour": 1, "minute": 33, "second": 6}
